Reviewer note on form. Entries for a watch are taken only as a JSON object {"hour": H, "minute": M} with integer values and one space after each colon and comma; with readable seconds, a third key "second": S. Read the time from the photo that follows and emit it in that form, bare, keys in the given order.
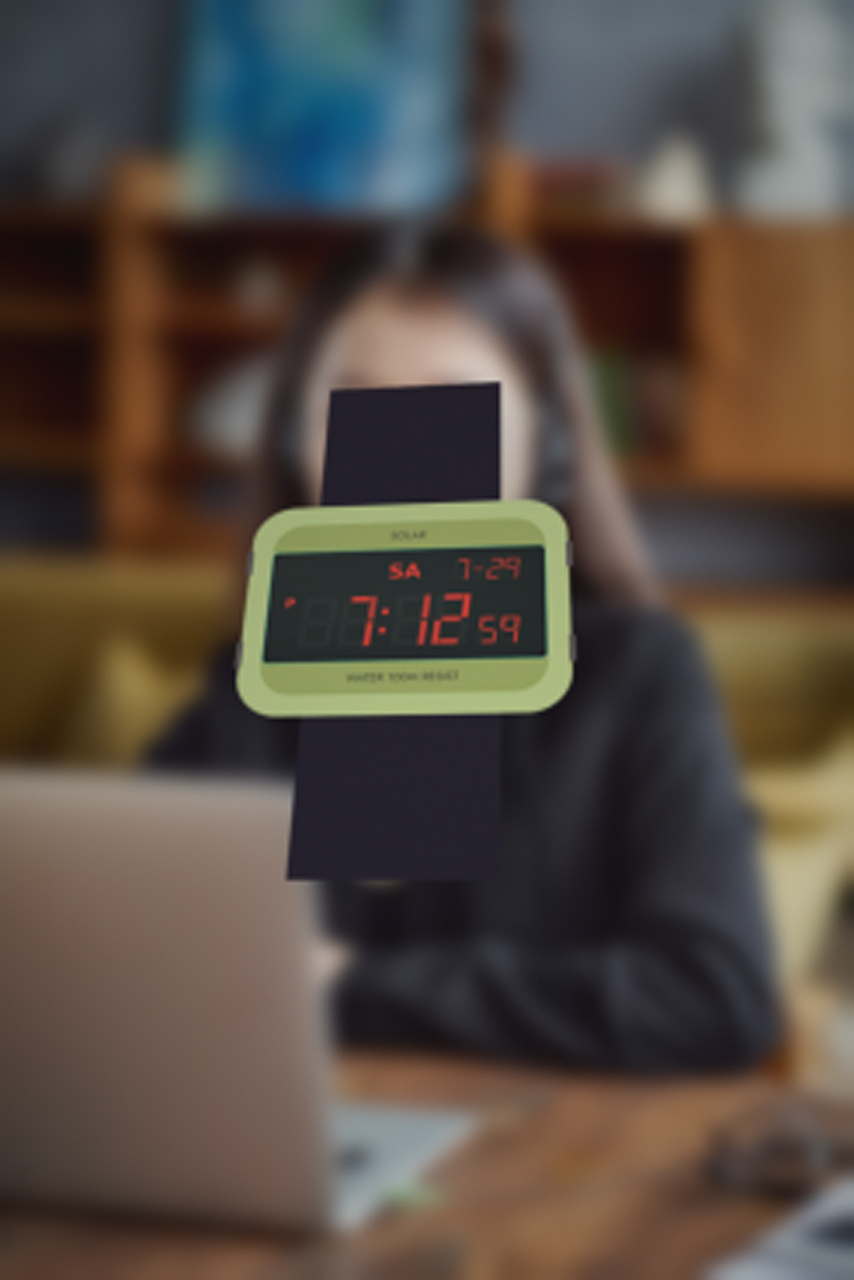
{"hour": 7, "minute": 12, "second": 59}
